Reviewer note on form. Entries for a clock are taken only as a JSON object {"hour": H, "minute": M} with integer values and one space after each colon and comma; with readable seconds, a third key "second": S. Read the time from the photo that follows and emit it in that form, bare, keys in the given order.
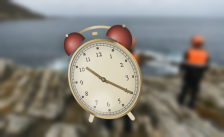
{"hour": 10, "minute": 20}
